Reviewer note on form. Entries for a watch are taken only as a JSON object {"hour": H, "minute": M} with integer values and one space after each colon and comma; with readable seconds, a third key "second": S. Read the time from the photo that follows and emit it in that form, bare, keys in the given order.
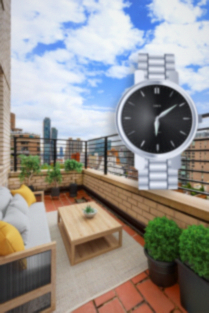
{"hour": 6, "minute": 9}
